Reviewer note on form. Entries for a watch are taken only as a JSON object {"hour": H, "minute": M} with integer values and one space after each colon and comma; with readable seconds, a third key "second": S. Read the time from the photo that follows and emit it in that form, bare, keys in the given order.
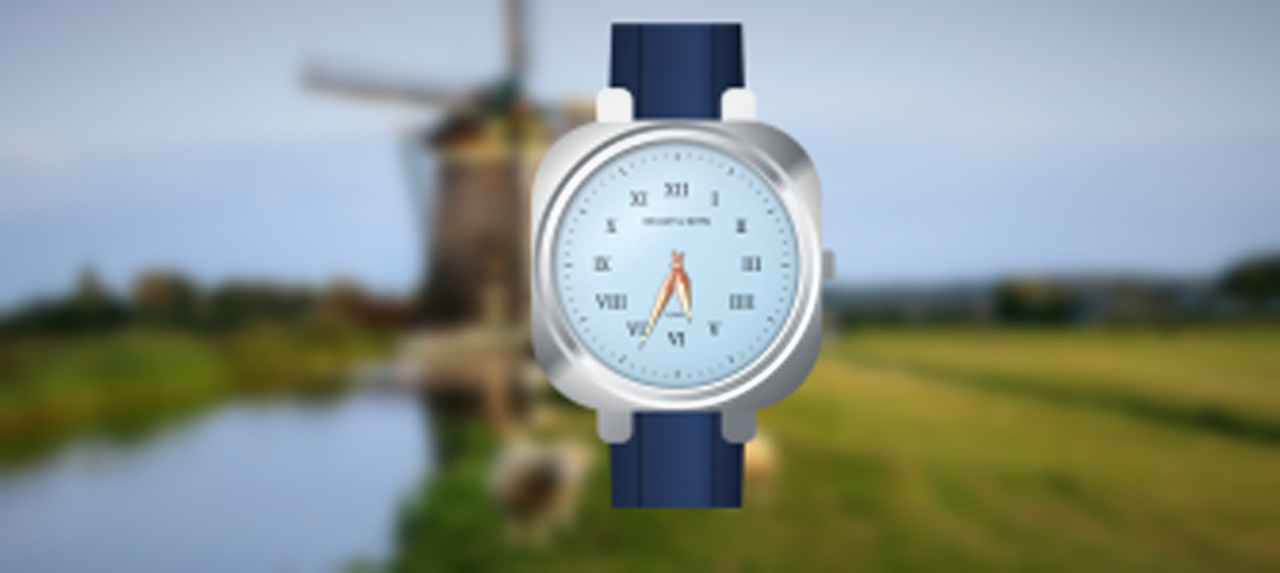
{"hour": 5, "minute": 34}
